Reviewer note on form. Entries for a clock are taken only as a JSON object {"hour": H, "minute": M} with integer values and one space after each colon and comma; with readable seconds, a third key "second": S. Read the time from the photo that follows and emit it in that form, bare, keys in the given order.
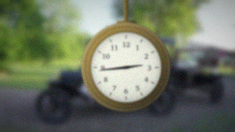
{"hour": 2, "minute": 44}
